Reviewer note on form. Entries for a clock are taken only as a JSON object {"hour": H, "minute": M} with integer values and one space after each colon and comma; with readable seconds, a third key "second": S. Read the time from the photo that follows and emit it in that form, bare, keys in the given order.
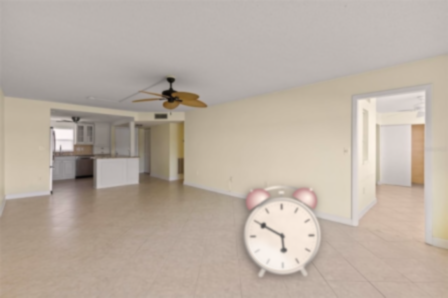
{"hour": 5, "minute": 50}
